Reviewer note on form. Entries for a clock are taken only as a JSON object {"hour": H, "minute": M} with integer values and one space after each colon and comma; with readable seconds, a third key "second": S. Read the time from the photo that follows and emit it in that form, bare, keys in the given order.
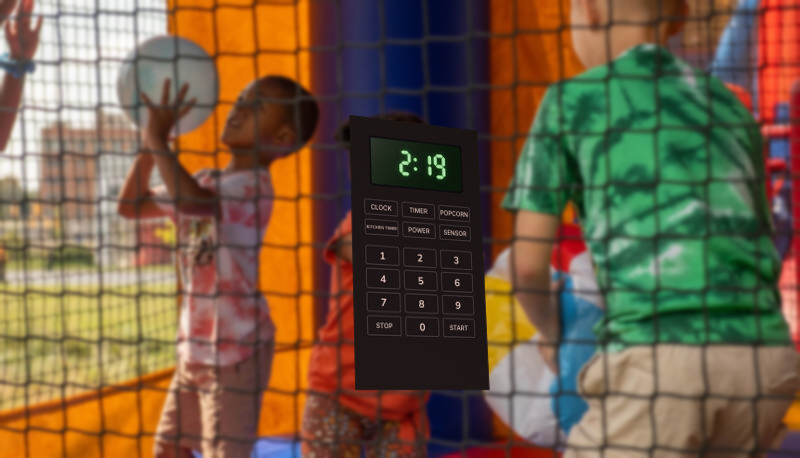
{"hour": 2, "minute": 19}
